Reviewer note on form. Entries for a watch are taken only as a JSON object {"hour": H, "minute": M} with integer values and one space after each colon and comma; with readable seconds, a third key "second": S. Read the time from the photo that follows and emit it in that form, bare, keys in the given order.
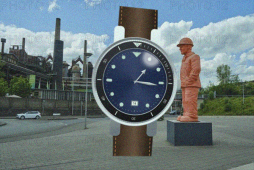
{"hour": 1, "minute": 16}
